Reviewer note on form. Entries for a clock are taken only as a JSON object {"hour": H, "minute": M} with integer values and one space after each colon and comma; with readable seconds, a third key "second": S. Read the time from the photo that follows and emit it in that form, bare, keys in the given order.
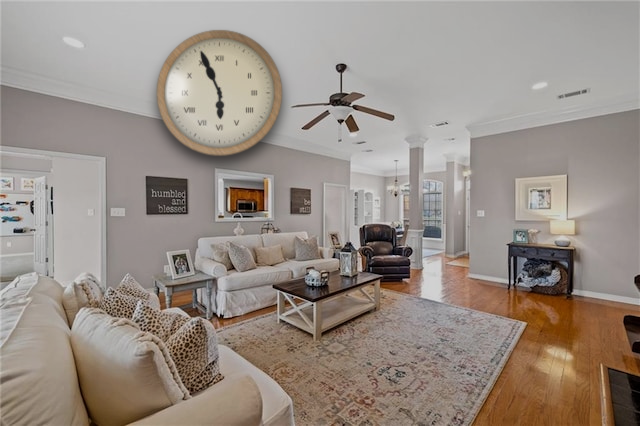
{"hour": 5, "minute": 56}
